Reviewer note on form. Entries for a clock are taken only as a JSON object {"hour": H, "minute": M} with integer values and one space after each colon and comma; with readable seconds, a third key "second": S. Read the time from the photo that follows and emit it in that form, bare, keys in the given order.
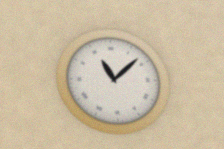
{"hour": 11, "minute": 8}
